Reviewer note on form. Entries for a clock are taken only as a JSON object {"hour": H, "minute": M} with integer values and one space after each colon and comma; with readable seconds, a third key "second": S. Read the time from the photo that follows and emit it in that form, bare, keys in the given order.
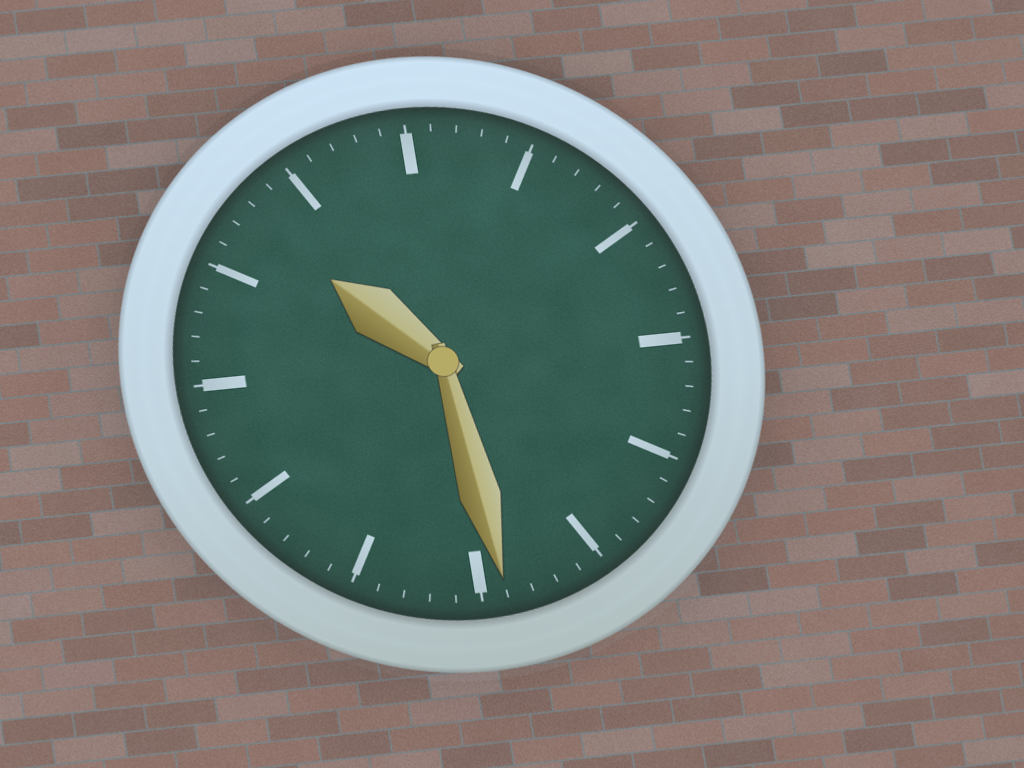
{"hour": 10, "minute": 29}
